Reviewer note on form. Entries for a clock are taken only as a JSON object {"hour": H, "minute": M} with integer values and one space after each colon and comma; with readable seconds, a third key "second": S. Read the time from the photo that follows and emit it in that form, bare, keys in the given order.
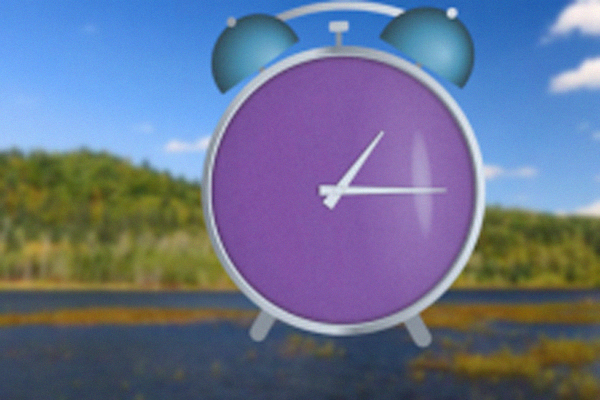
{"hour": 1, "minute": 15}
